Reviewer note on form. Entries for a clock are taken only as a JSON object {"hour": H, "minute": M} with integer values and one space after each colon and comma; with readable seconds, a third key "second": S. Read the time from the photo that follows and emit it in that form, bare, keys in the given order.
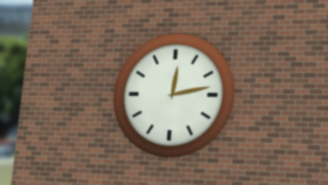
{"hour": 12, "minute": 13}
